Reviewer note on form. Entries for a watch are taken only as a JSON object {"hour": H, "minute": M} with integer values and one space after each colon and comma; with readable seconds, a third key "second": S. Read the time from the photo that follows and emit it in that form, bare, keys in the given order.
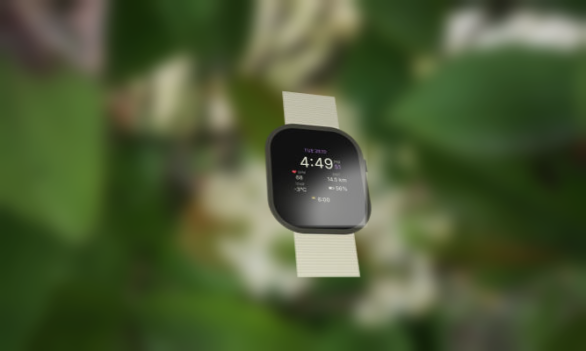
{"hour": 4, "minute": 49}
